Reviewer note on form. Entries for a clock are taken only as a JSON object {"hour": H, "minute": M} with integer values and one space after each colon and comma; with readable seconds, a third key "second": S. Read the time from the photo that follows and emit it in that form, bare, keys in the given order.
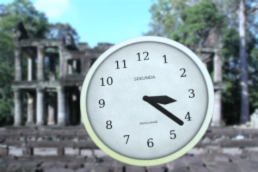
{"hour": 3, "minute": 22}
